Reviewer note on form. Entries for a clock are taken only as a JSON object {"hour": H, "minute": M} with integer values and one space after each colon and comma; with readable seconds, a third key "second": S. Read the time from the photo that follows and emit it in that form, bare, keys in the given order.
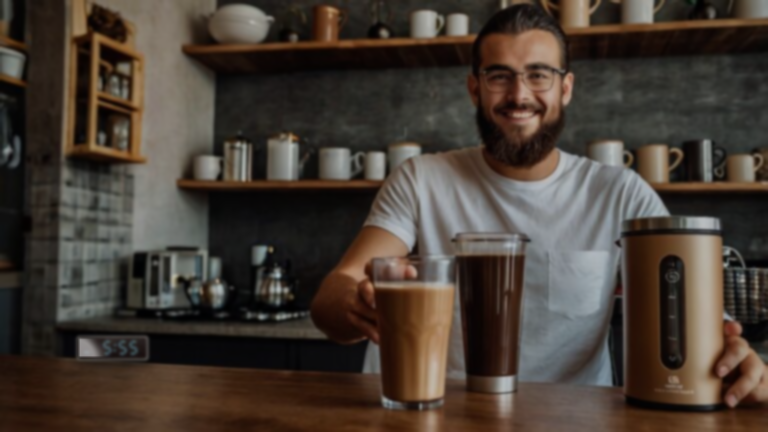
{"hour": 5, "minute": 55}
